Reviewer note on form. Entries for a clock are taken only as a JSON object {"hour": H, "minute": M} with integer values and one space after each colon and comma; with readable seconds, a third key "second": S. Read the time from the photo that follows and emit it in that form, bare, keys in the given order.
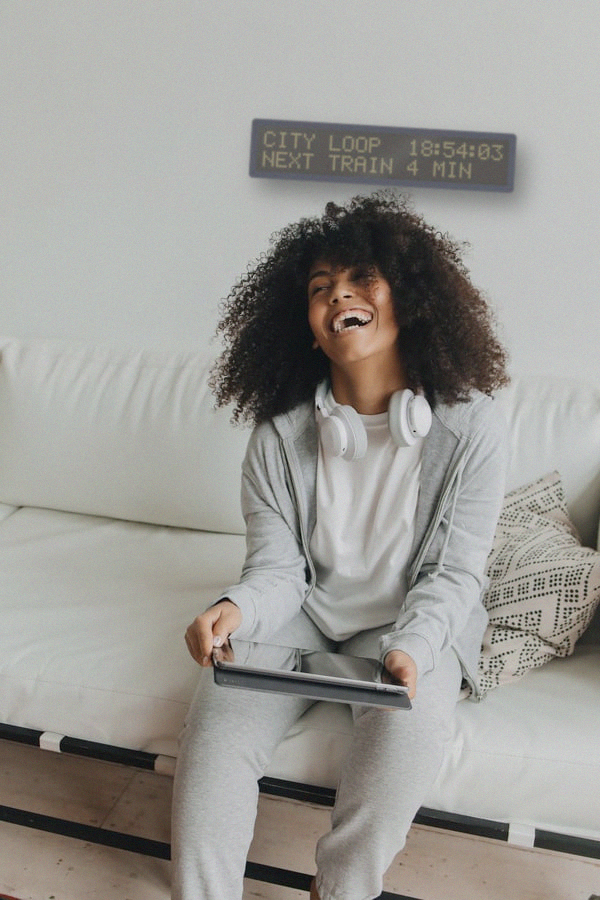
{"hour": 18, "minute": 54, "second": 3}
